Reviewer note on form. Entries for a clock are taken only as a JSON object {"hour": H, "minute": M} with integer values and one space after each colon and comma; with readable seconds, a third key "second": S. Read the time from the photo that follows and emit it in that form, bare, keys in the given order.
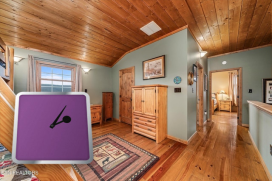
{"hour": 2, "minute": 5}
